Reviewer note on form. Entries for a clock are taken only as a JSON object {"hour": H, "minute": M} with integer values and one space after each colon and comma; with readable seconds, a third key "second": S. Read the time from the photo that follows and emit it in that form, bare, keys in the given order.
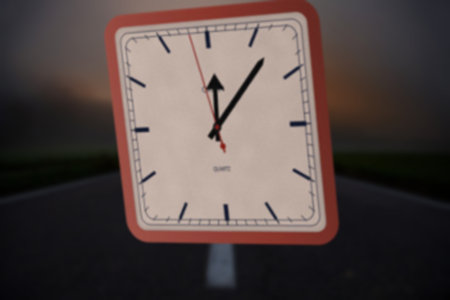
{"hour": 12, "minute": 6, "second": 58}
